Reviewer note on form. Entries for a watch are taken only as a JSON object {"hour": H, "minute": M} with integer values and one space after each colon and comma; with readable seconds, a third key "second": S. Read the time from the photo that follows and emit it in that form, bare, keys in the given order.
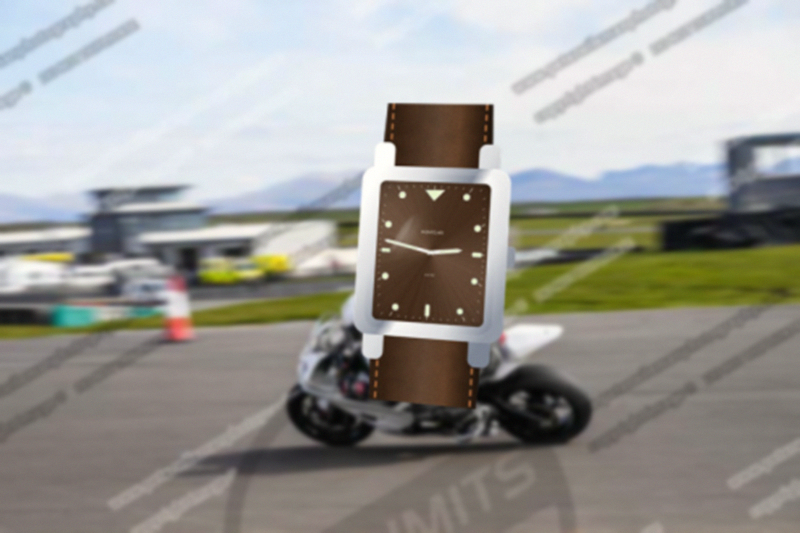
{"hour": 2, "minute": 47}
